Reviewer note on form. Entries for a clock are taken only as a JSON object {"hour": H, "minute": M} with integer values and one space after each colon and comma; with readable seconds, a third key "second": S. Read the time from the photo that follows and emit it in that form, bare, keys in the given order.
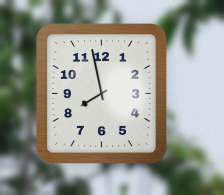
{"hour": 7, "minute": 58}
